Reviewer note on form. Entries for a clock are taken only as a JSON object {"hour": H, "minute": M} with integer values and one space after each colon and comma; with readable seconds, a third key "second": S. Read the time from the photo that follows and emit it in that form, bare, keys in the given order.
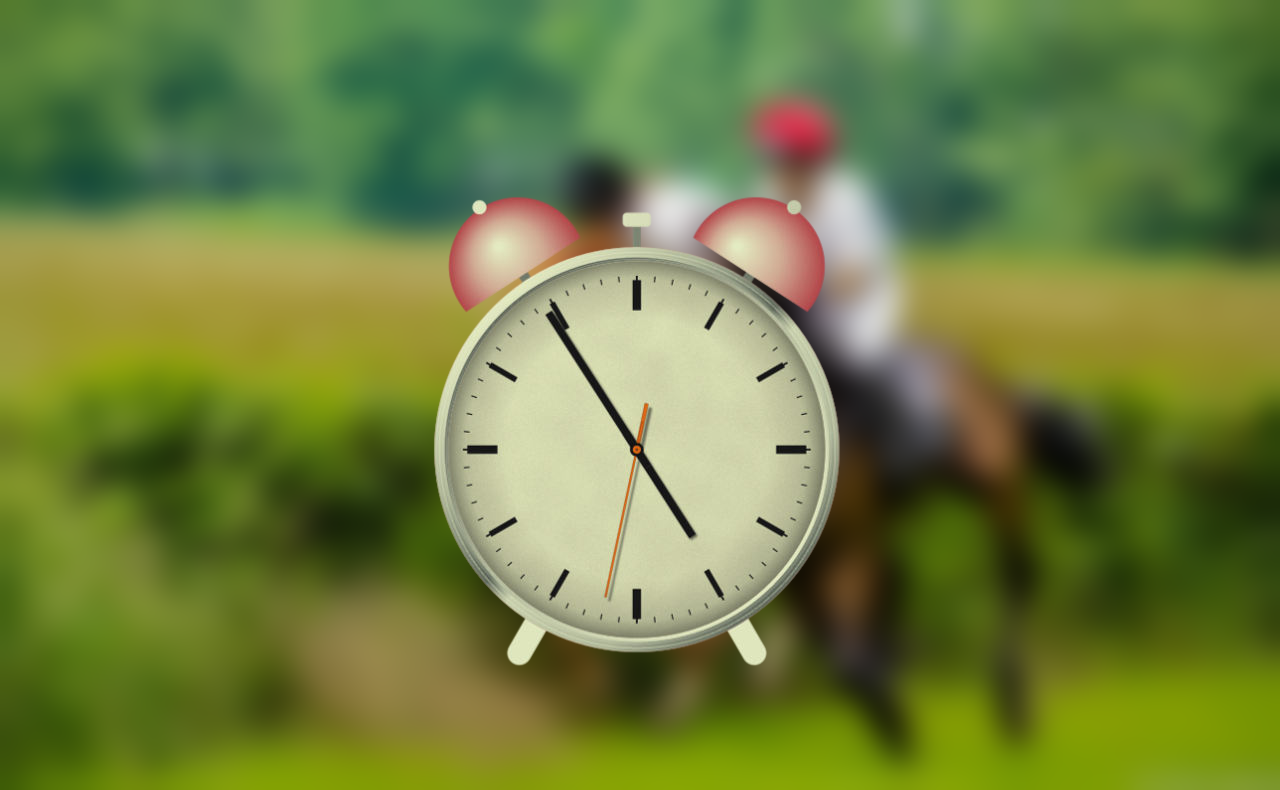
{"hour": 4, "minute": 54, "second": 32}
